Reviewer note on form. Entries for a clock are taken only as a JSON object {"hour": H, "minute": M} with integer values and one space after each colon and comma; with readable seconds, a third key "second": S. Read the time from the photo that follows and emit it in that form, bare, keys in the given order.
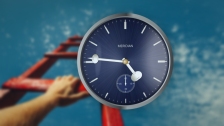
{"hour": 4, "minute": 46}
